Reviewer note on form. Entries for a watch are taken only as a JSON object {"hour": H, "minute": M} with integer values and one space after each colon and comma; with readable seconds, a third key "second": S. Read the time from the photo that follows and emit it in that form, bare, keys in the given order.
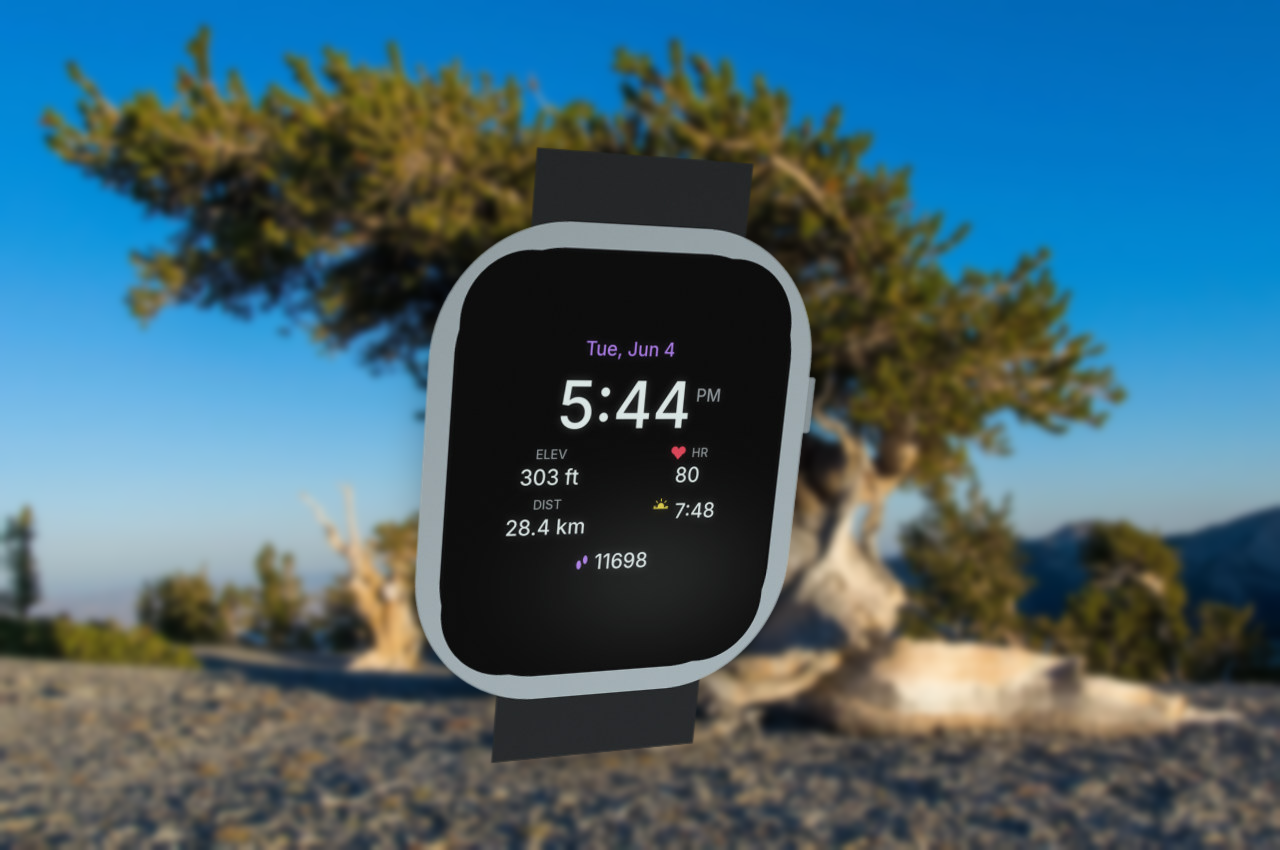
{"hour": 5, "minute": 44}
